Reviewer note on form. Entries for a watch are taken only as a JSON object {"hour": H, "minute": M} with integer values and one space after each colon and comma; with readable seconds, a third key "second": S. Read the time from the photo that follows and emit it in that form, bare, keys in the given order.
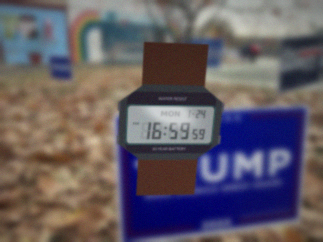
{"hour": 16, "minute": 59, "second": 59}
